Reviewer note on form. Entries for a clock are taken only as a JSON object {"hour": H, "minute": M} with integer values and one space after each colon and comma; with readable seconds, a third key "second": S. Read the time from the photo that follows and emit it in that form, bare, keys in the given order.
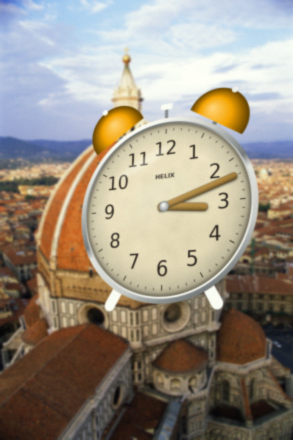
{"hour": 3, "minute": 12}
